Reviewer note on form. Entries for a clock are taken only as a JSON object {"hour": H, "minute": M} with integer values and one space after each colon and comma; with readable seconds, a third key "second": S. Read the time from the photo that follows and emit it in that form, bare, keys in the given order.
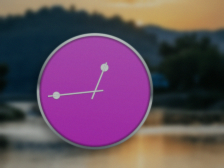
{"hour": 12, "minute": 44}
